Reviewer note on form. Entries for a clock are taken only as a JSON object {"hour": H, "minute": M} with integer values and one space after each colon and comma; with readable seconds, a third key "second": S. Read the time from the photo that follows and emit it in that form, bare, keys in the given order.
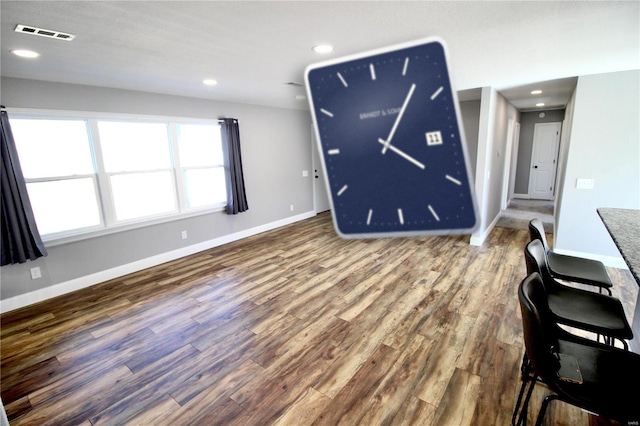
{"hour": 4, "minute": 7}
